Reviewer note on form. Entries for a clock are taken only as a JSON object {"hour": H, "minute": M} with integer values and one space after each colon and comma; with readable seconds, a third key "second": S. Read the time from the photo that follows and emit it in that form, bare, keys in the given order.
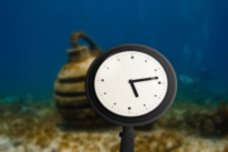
{"hour": 5, "minute": 13}
